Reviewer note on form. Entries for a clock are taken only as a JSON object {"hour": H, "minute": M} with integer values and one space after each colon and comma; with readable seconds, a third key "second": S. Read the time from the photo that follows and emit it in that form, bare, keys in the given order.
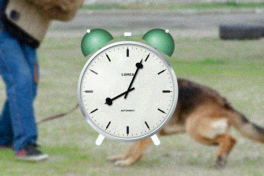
{"hour": 8, "minute": 4}
